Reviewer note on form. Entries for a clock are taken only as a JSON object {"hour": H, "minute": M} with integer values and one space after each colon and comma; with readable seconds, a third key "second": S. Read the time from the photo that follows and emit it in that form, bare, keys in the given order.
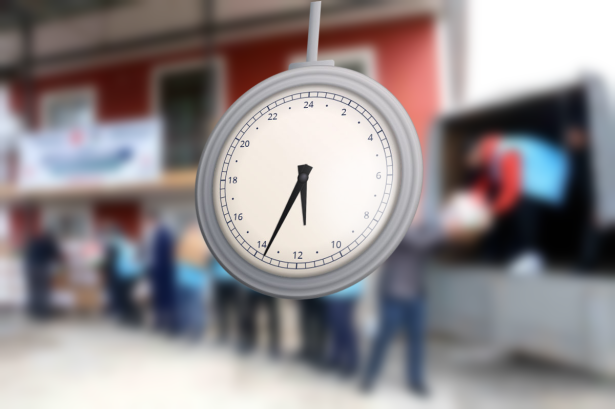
{"hour": 11, "minute": 34}
